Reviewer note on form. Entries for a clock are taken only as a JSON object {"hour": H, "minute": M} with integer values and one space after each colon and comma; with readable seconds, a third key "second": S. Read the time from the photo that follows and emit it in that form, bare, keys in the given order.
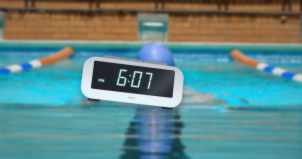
{"hour": 6, "minute": 7}
